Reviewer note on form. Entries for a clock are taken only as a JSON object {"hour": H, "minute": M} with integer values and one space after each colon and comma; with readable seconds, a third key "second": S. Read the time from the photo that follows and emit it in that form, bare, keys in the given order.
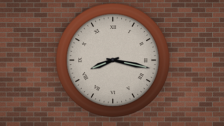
{"hour": 8, "minute": 17}
